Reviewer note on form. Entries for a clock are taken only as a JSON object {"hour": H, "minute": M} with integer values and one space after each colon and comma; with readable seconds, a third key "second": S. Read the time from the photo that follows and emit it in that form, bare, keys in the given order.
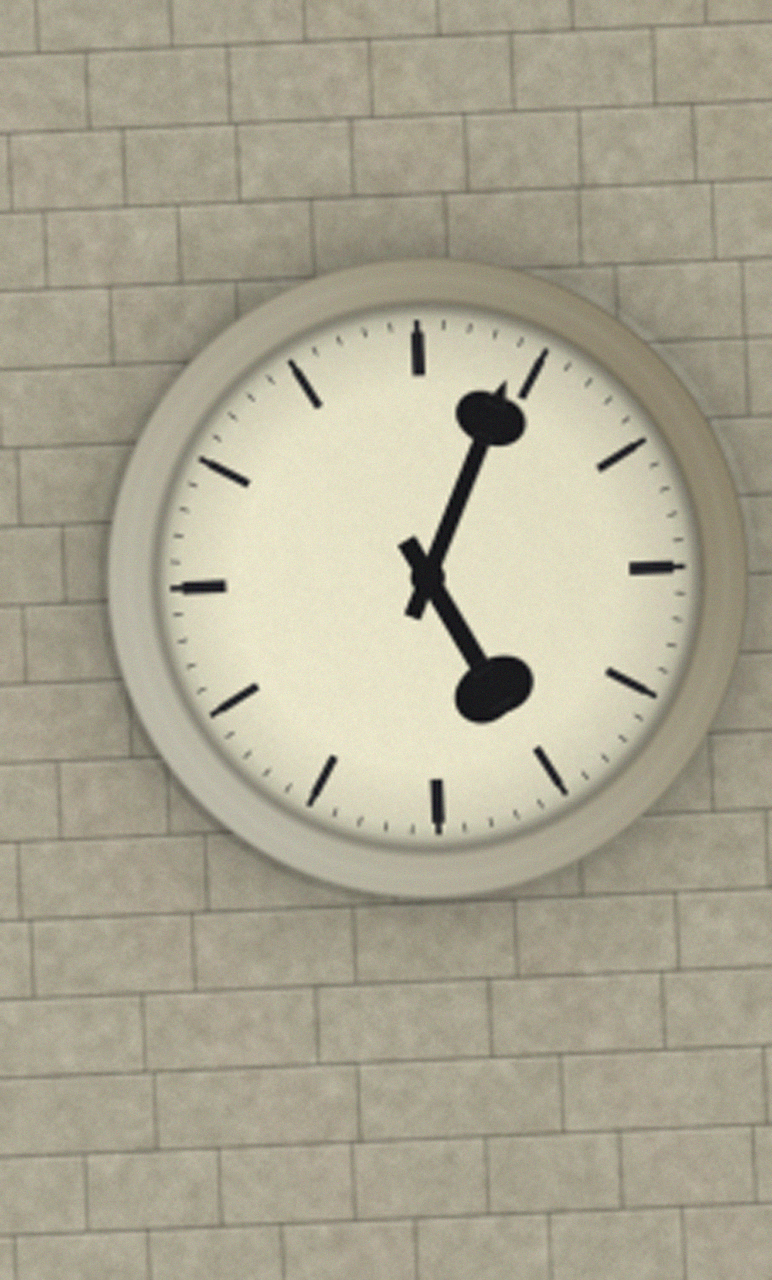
{"hour": 5, "minute": 4}
